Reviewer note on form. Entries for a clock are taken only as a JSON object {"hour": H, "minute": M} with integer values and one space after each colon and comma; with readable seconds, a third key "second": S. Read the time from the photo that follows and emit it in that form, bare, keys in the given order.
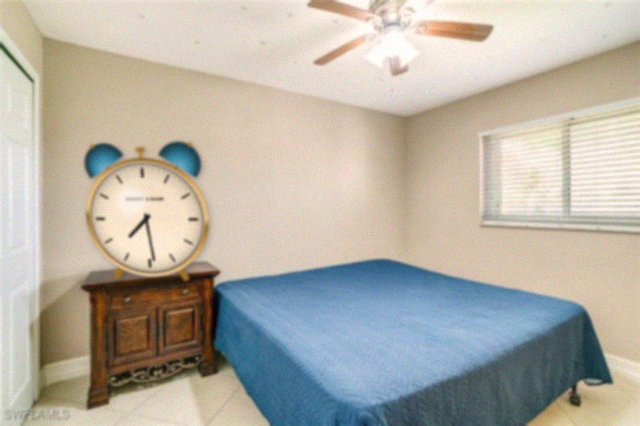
{"hour": 7, "minute": 29}
